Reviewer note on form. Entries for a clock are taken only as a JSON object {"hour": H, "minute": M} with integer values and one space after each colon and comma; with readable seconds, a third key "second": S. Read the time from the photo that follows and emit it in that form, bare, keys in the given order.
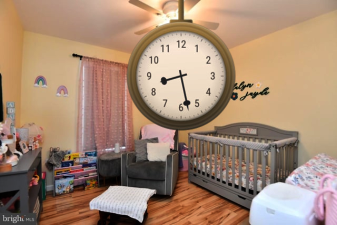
{"hour": 8, "minute": 28}
